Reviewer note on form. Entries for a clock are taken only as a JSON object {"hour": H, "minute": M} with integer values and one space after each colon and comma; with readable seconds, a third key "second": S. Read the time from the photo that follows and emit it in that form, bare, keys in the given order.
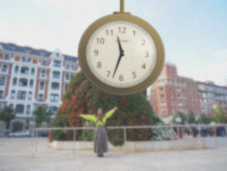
{"hour": 11, "minute": 33}
